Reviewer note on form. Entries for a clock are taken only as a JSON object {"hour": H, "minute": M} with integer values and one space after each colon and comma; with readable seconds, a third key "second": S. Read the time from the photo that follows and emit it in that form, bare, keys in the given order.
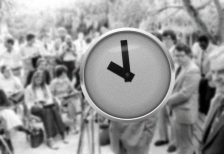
{"hour": 9, "minute": 59}
